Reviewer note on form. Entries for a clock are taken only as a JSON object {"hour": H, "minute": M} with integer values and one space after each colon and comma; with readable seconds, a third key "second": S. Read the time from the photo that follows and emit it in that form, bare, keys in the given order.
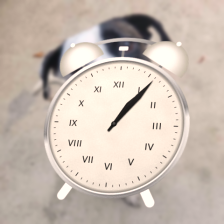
{"hour": 1, "minute": 6}
